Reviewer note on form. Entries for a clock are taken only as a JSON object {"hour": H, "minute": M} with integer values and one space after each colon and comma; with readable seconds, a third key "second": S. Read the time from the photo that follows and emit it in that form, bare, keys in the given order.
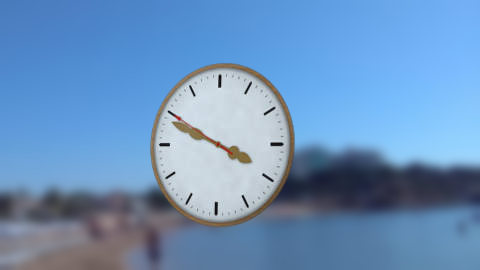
{"hour": 3, "minute": 48, "second": 50}
